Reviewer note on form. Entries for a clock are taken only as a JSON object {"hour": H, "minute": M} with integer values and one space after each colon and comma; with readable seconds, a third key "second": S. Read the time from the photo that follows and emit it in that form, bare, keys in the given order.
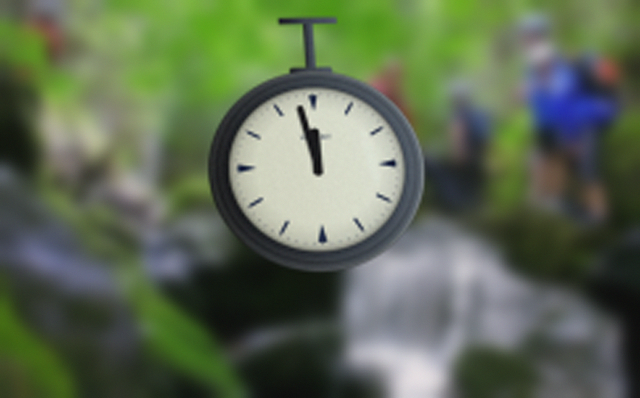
{"hour": 11, "minute": 58}
